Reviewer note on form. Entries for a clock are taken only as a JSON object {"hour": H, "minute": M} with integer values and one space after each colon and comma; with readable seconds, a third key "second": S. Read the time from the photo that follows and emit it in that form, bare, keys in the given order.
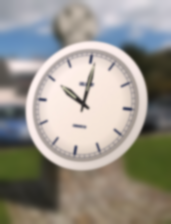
{"hour": 10, "minute": 1}
